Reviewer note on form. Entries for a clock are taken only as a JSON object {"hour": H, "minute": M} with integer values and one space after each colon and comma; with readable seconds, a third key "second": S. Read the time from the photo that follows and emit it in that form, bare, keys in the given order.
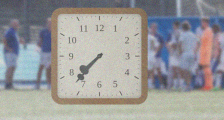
{"hour": 7, "minute": 37}
